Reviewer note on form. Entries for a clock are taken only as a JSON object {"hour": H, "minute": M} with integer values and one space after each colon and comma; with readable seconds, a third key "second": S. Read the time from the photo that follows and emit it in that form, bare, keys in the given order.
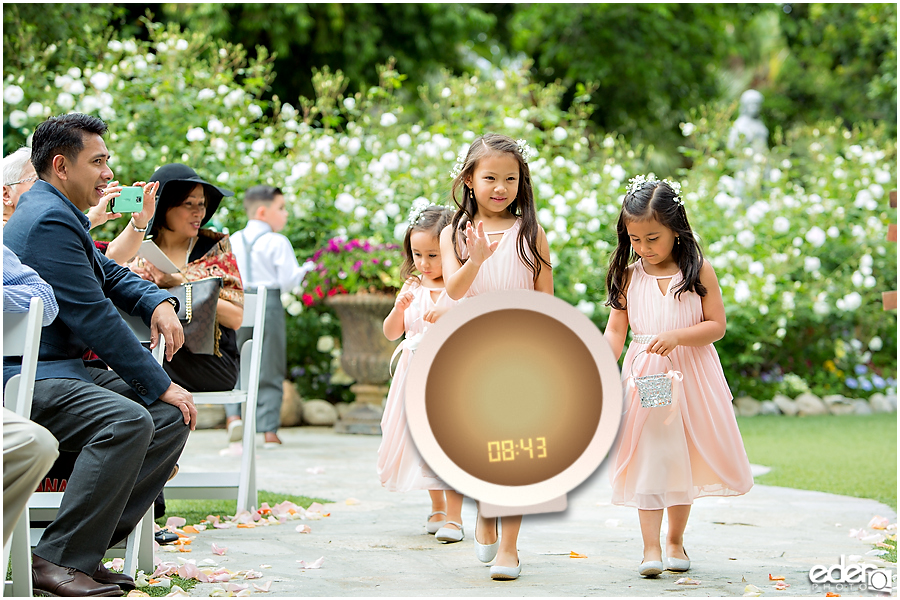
{"hour": 8, "minute": 43}
